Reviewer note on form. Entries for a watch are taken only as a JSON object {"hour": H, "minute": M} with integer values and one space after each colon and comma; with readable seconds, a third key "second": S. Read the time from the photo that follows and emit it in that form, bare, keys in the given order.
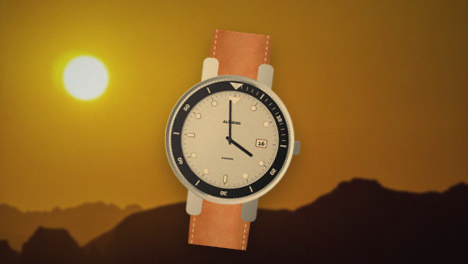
{"hour": 3, "minute": 59}
